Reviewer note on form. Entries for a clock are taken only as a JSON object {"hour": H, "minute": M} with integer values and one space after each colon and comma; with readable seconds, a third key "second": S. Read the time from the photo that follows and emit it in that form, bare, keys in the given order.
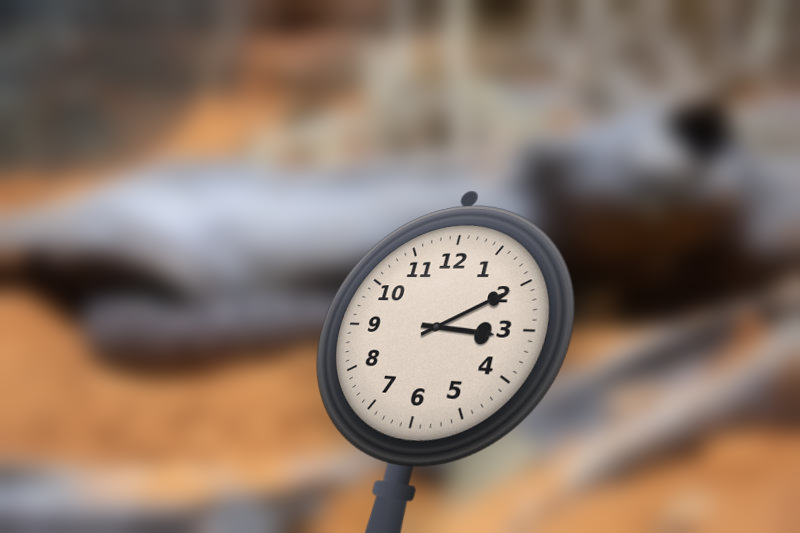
{"hour": 3, "minute": 10}
